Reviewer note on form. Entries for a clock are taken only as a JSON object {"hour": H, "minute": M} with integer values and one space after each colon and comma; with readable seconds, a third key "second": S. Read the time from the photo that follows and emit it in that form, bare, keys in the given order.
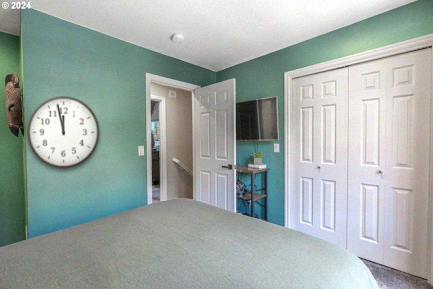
{"hour": 11, "minute": 58}
